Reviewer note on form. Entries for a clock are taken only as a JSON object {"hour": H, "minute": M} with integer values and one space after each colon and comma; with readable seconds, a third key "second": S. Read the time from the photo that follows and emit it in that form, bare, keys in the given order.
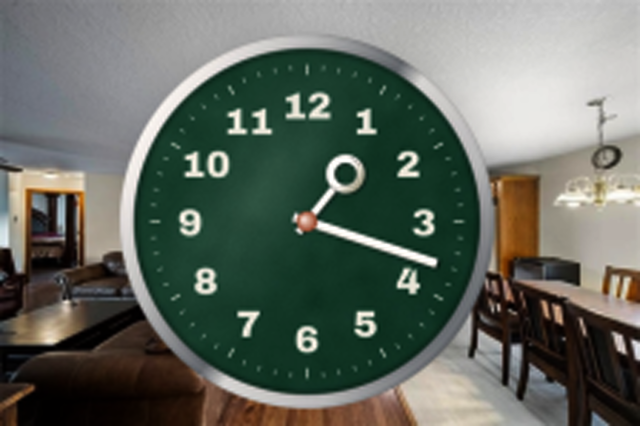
{"hour": 1, "minute": 18}
